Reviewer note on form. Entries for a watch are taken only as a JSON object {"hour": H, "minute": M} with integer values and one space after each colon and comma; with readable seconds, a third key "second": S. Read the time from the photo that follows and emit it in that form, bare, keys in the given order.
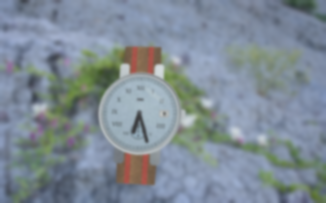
{"hour": 6, "minute": 27}
